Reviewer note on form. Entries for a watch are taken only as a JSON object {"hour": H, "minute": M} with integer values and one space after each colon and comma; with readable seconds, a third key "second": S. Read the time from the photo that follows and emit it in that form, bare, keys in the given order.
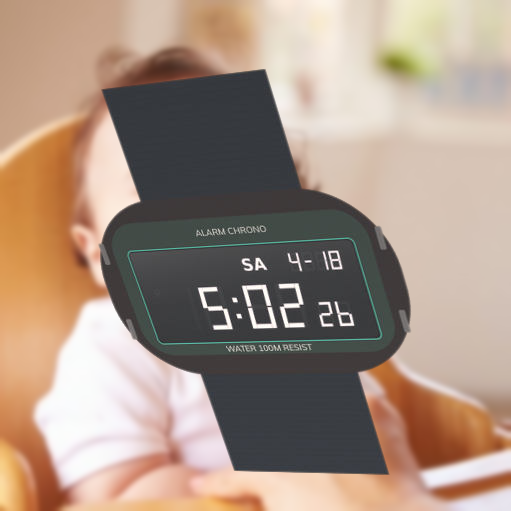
{"hour": 5, "minute": 2, "second": 26}
